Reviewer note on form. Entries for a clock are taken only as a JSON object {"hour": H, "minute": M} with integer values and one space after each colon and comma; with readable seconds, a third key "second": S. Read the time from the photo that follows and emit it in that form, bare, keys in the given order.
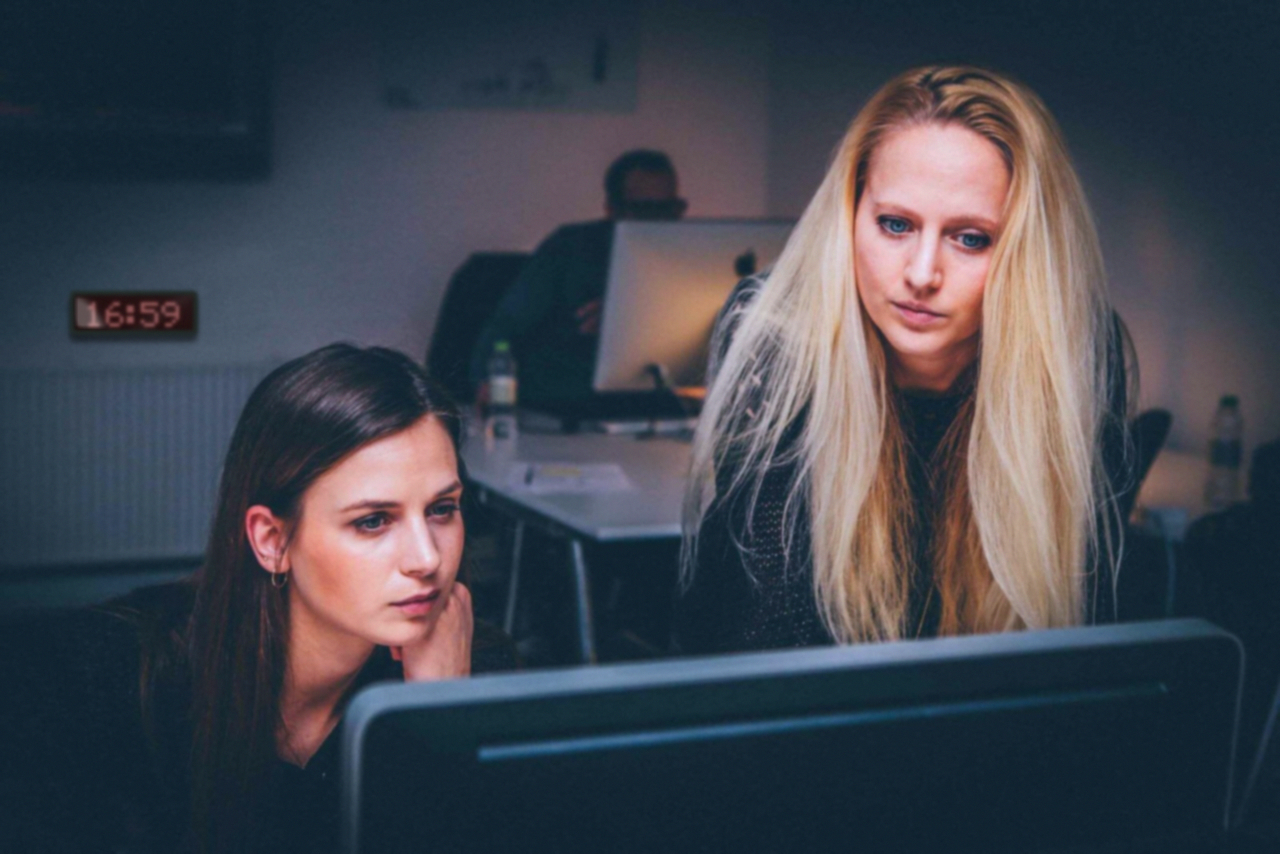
{"hour": 16, "minute": 59}
